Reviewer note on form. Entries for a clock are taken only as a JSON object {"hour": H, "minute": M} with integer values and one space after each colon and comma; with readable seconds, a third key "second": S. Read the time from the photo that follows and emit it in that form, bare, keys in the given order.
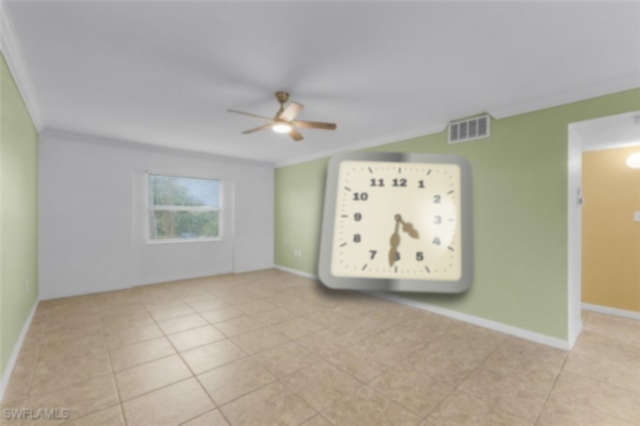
{"hour": 4, "minute": 31}
